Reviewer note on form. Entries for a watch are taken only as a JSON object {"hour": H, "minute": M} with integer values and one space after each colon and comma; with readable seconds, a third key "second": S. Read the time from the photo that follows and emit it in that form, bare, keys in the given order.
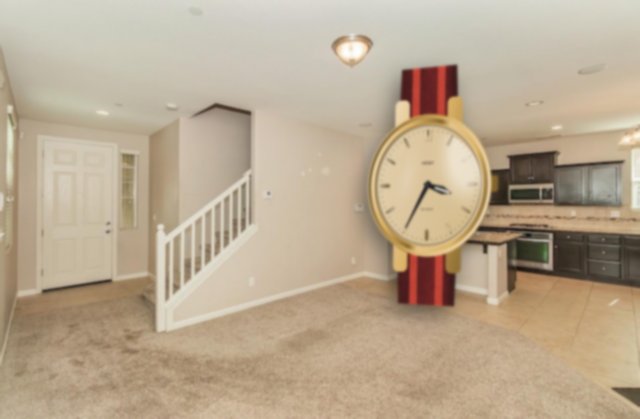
{"hour": 3, "minute": 35}
